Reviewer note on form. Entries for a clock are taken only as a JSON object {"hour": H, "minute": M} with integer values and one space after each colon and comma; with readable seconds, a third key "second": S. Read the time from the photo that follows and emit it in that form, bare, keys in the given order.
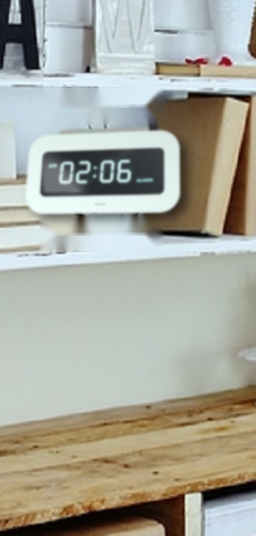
{"hour": 2, "minute": 6}
